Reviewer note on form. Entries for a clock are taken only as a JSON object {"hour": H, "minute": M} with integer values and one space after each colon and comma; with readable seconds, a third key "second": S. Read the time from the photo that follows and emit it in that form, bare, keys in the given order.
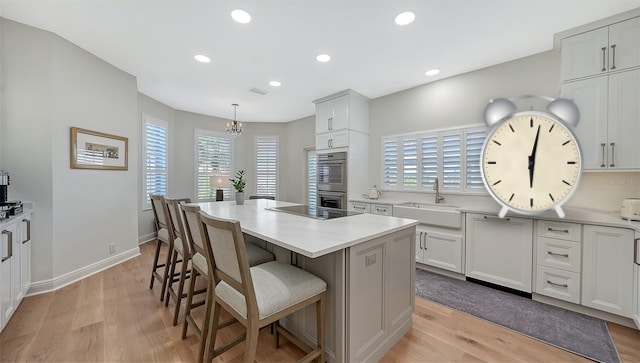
{"hour": 6, "minute": 2}
